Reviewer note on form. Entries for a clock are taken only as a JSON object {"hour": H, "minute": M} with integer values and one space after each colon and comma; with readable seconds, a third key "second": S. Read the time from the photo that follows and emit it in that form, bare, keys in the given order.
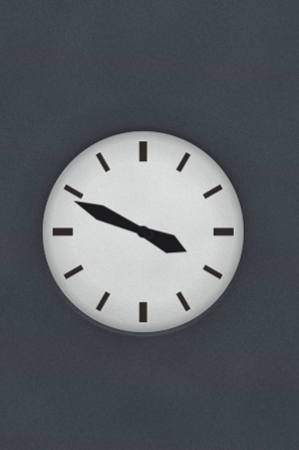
{"hour": 3, "minute": 49}
